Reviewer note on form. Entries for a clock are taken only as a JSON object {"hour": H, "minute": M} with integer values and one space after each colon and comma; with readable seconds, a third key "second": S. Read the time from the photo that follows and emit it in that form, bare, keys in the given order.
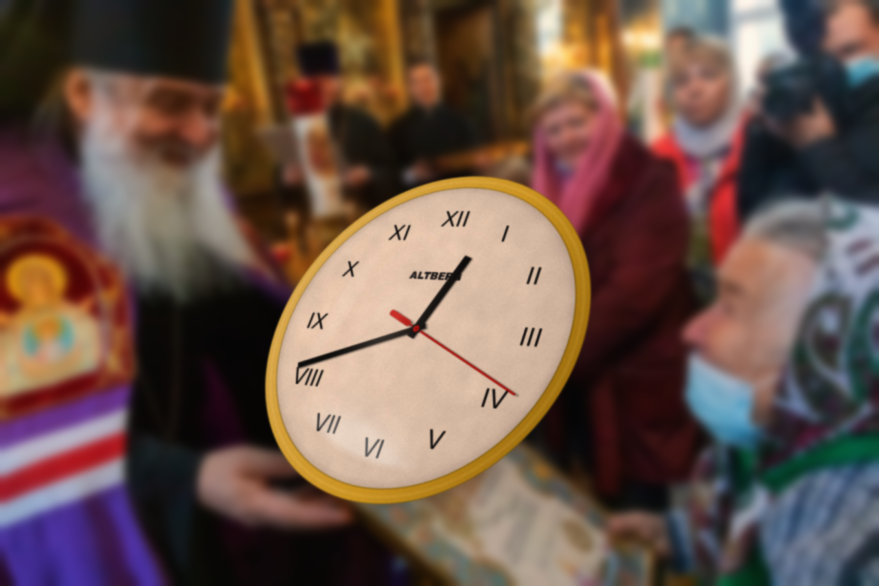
{"hour": 12, "minute": 41, "second": 19}
